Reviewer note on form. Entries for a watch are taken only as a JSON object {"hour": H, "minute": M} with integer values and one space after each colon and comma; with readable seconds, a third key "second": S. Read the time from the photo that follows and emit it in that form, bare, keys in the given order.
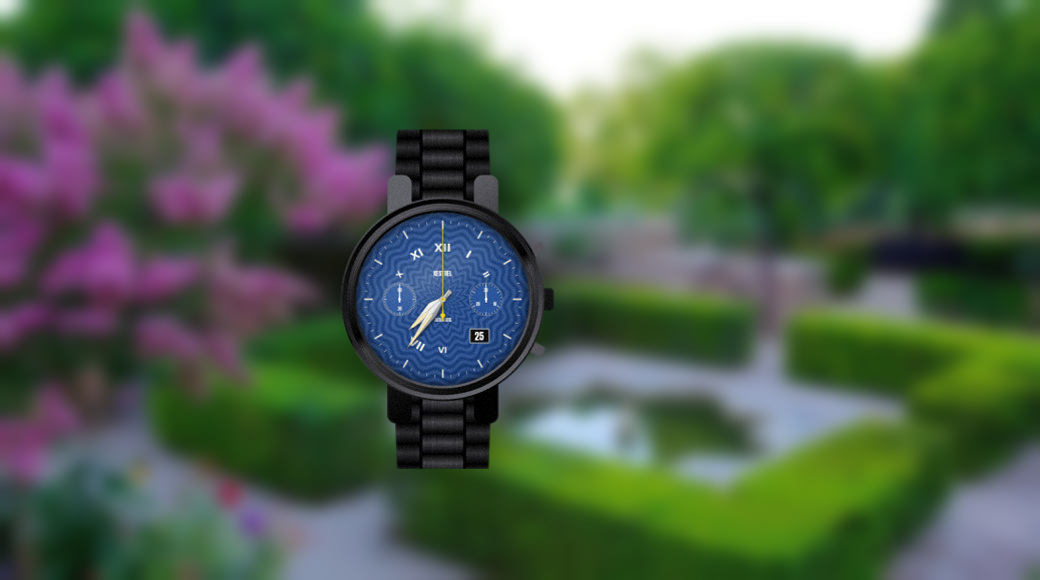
{"hour": 7, "minute": 36}
